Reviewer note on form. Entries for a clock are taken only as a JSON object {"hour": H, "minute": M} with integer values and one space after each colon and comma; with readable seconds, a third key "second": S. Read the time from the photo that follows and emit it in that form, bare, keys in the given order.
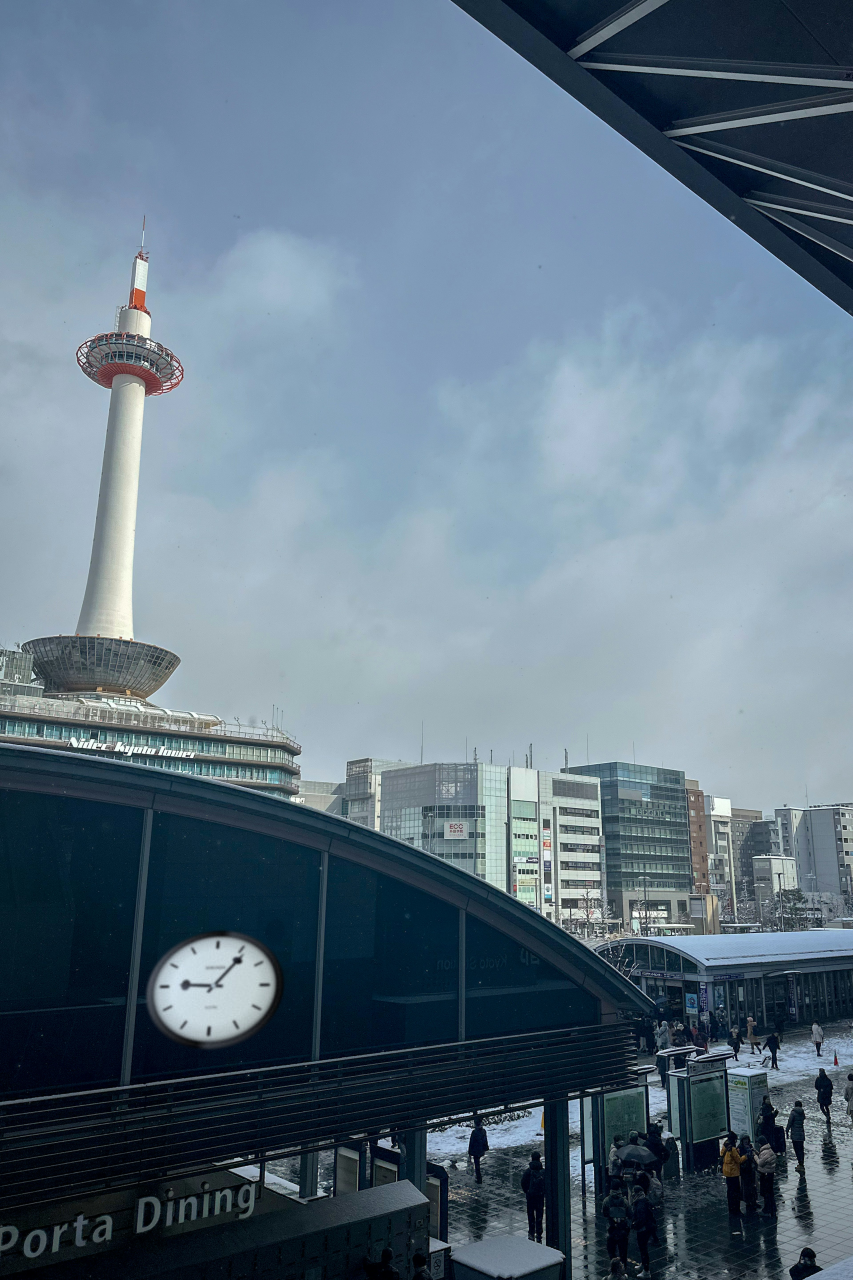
{"hour": 9, "minute": 6}
